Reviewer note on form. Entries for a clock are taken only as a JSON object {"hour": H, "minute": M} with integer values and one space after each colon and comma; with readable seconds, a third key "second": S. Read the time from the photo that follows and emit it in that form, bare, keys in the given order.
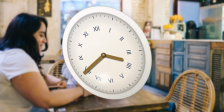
{"hour": 3, "minute": 40}
